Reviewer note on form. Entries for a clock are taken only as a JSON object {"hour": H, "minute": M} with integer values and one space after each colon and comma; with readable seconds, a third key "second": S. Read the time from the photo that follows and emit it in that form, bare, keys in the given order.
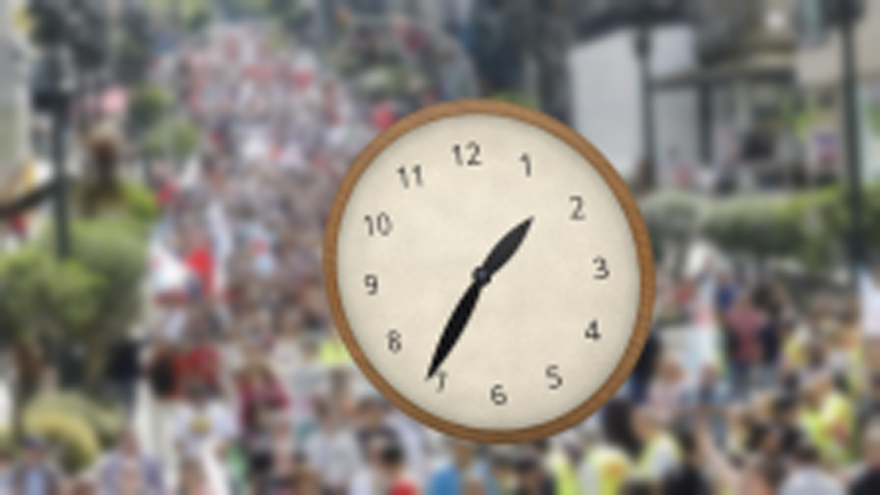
{"hour": 1, "minute": 36}
